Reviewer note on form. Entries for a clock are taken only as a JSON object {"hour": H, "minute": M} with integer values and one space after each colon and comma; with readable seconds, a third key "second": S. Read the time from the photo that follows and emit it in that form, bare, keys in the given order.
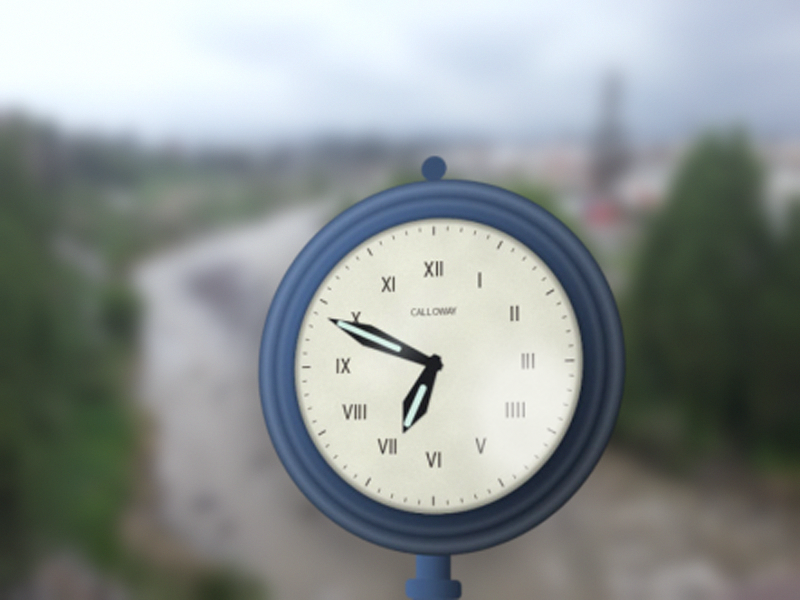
{"hour": 6, "minute": 49}
